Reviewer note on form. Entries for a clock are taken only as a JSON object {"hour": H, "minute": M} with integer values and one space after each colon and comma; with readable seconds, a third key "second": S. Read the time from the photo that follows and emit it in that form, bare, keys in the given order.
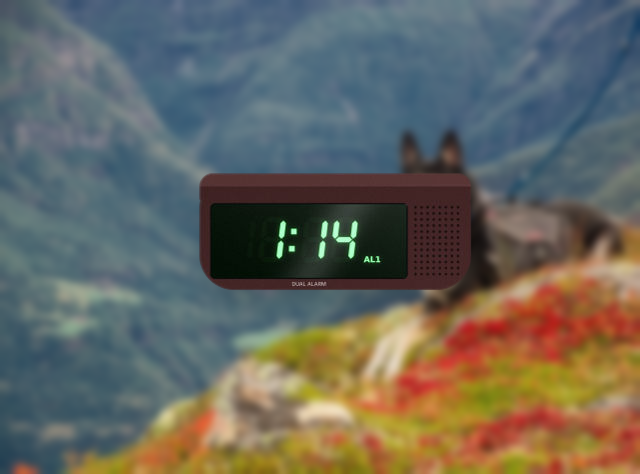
{"hour": 1, "minute": 14}
